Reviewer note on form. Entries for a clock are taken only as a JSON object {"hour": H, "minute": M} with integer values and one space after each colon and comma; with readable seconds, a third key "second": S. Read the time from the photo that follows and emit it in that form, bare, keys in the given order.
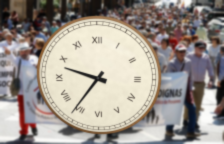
{"hour": 9, "minute": 36}
